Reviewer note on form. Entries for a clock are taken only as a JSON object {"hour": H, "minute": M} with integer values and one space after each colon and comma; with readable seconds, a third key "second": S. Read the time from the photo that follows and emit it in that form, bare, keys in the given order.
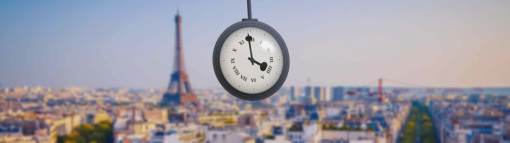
{"hour": 3, "minute": 59}
